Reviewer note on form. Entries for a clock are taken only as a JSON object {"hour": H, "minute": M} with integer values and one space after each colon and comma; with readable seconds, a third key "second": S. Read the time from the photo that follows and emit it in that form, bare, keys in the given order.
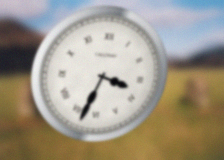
{"hour": 3, "minute": 33}
